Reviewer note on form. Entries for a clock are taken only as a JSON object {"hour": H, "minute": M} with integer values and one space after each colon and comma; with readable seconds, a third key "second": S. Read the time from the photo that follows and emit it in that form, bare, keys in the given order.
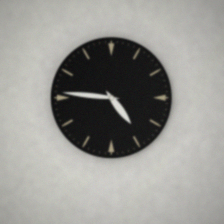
{"hour": 4, "minute": 46}
